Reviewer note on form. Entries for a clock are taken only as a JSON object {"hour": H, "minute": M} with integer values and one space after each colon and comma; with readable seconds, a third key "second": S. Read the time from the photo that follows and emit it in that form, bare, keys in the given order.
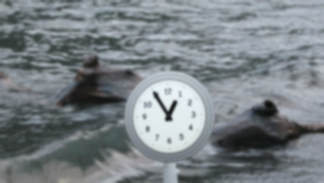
{"hour": 12, "minute": 55}
